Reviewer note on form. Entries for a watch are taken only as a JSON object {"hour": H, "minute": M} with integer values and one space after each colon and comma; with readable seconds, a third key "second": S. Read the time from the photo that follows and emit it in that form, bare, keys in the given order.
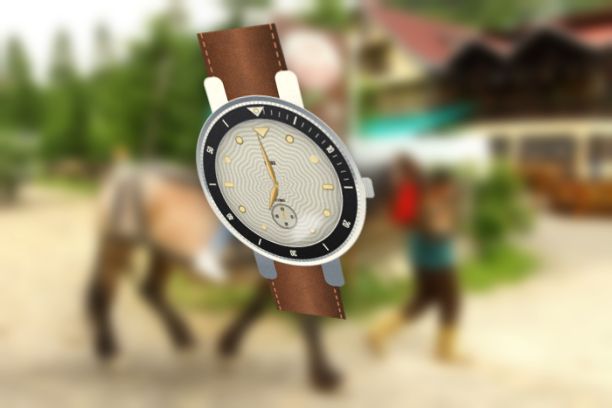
{"hour": 6, "minute": 59}
